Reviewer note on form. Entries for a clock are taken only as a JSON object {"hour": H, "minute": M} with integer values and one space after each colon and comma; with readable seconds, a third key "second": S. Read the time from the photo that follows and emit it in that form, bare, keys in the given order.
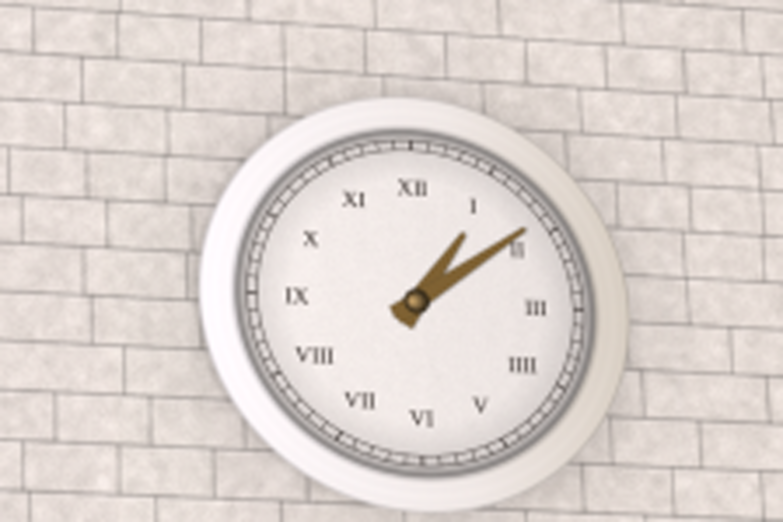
{"hour": 1, "minute": 9}
